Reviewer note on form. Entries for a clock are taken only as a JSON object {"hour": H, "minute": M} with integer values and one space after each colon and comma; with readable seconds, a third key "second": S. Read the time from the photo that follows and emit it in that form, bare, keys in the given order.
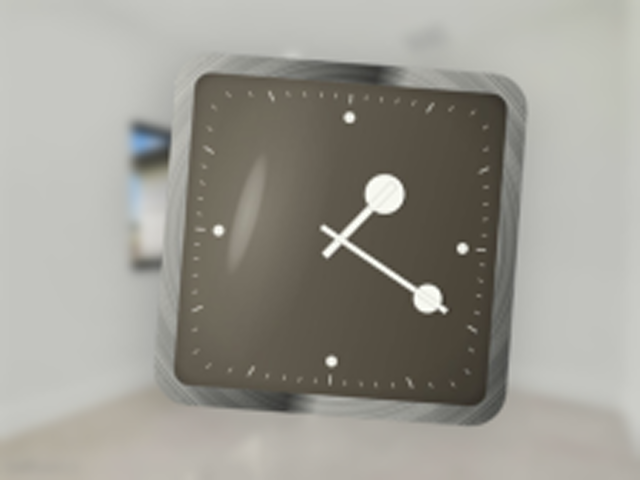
{"hour": 1, "minute": 20}
